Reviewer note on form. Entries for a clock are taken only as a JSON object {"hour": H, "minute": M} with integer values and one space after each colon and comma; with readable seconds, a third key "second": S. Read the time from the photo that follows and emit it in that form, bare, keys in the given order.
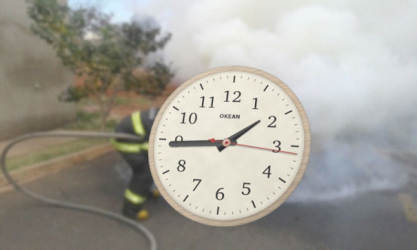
{"hour": 1, "minute": 44, "second": 16}
